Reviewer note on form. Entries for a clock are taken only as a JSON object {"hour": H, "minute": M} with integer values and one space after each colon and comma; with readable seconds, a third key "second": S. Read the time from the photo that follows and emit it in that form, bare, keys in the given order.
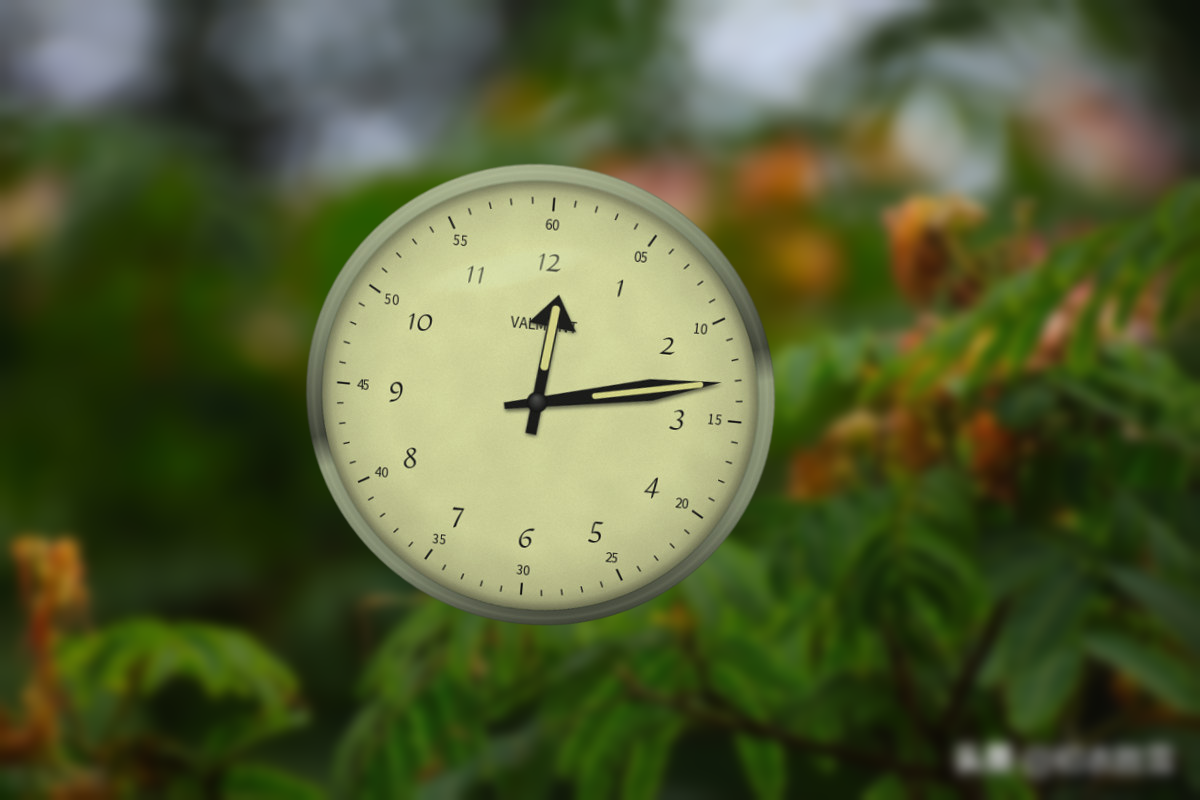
{"hour": 12, "minute": 13}
